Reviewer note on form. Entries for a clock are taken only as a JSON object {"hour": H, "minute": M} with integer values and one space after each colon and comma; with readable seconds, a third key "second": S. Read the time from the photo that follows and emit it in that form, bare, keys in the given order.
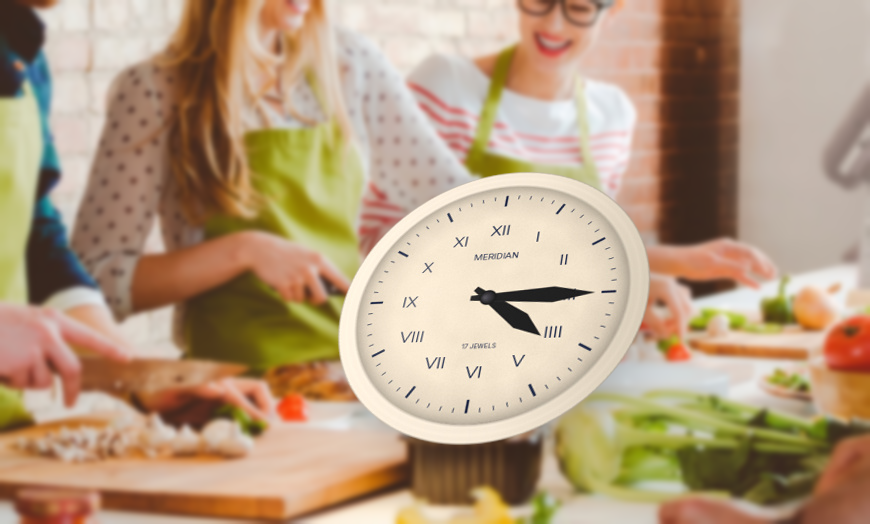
{"hour": 4, "minute": 15}
